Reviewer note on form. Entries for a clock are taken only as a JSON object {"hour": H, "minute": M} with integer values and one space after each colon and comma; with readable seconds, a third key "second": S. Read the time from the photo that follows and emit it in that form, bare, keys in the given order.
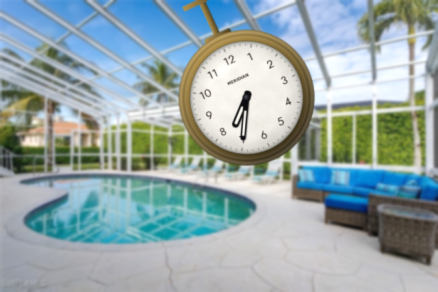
{"hour": 7, "minute": 35}
